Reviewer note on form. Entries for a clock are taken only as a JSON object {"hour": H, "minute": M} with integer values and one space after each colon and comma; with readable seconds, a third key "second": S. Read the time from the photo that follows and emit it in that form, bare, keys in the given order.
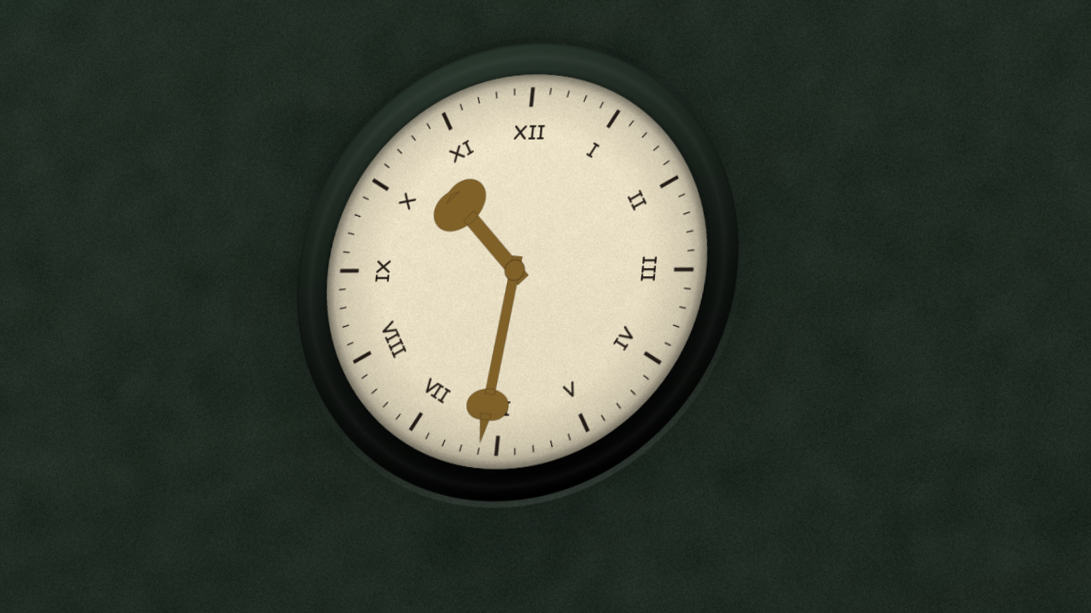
{"hour": 10, "minute": 31}
